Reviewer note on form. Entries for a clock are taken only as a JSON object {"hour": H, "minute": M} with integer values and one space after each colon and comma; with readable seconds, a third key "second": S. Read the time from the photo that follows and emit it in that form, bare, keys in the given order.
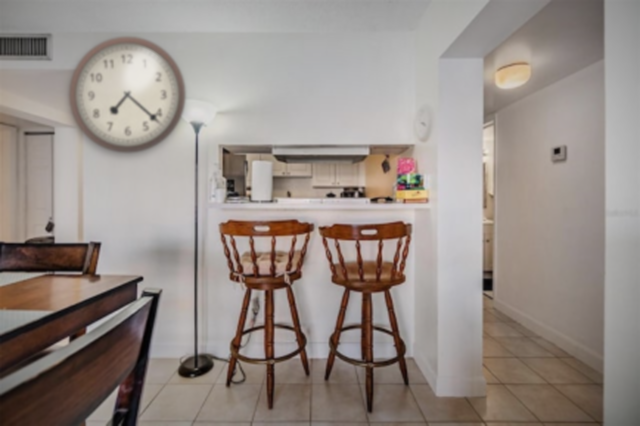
{"hour": 7, "minute": 22}
